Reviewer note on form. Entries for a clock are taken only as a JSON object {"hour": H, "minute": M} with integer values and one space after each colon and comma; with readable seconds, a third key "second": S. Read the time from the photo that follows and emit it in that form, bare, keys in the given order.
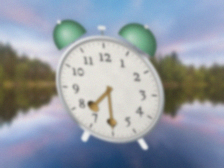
{"hour": 7, "minute": 30}
